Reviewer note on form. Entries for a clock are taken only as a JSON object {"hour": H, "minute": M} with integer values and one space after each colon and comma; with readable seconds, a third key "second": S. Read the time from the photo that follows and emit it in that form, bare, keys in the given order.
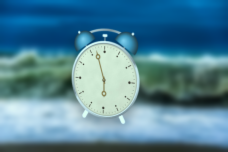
{"hour": 5, "minute": 57}
